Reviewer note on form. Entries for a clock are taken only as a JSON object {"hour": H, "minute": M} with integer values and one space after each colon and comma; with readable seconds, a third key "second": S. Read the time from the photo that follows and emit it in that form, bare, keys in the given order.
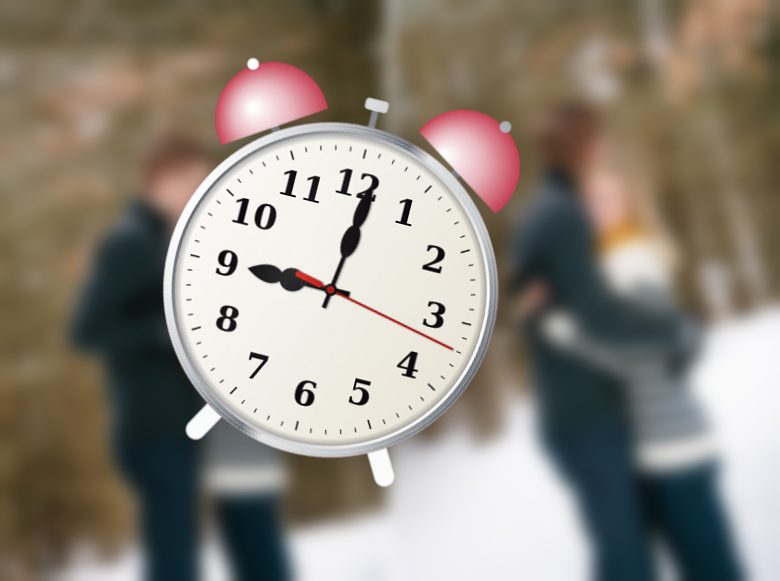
{"hour": 9, "minute": 1, "second": 17}
